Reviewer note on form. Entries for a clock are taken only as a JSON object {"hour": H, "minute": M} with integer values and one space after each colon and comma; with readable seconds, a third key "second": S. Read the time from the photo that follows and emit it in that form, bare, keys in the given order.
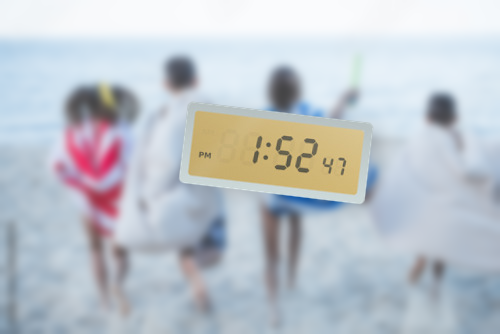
{"hour": 1, "minute": 52, "second": 47}
